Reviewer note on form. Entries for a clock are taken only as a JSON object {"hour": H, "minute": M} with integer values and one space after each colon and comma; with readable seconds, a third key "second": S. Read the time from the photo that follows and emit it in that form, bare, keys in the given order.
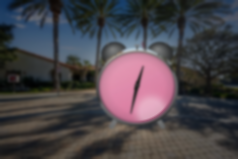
{"hour": 12, "minute": 32}
